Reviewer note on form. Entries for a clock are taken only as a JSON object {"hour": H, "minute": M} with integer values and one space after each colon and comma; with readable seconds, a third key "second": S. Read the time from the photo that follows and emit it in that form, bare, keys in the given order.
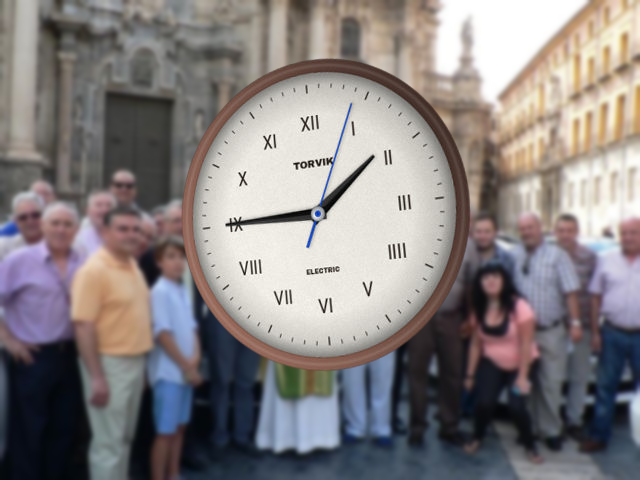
{"hour": 1, "minute": 45, "second": 4}
